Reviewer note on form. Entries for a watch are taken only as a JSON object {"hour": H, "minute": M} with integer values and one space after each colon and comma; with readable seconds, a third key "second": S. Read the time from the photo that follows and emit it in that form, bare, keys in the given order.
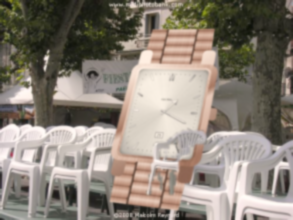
{"hour": 1, "minute": 19}
